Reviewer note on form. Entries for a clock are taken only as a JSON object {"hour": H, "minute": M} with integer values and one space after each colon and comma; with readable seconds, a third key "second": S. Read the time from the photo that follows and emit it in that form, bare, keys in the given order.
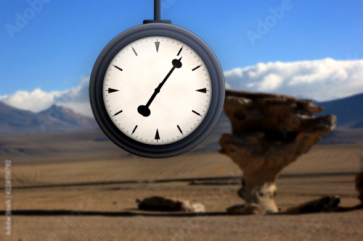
{"hour": 7, "minute": 6}
